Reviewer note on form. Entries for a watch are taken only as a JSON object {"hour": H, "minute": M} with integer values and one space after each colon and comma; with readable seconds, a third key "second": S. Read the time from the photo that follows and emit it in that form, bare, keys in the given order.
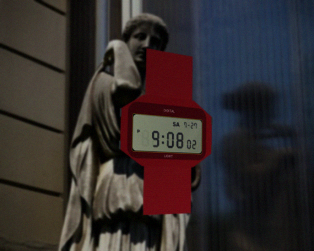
{"hour": 9, "minute": 8, "second": 2}
